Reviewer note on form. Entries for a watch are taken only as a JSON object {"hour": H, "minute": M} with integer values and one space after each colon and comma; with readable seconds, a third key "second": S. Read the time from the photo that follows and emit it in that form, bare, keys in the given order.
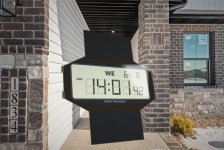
{"hour": 14, "minute": 1, "second": 42}
